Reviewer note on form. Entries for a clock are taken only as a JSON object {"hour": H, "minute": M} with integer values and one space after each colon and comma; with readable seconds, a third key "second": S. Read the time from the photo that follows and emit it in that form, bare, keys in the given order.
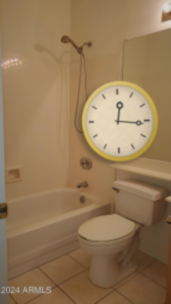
{"hour": 12, "minute": 16}
